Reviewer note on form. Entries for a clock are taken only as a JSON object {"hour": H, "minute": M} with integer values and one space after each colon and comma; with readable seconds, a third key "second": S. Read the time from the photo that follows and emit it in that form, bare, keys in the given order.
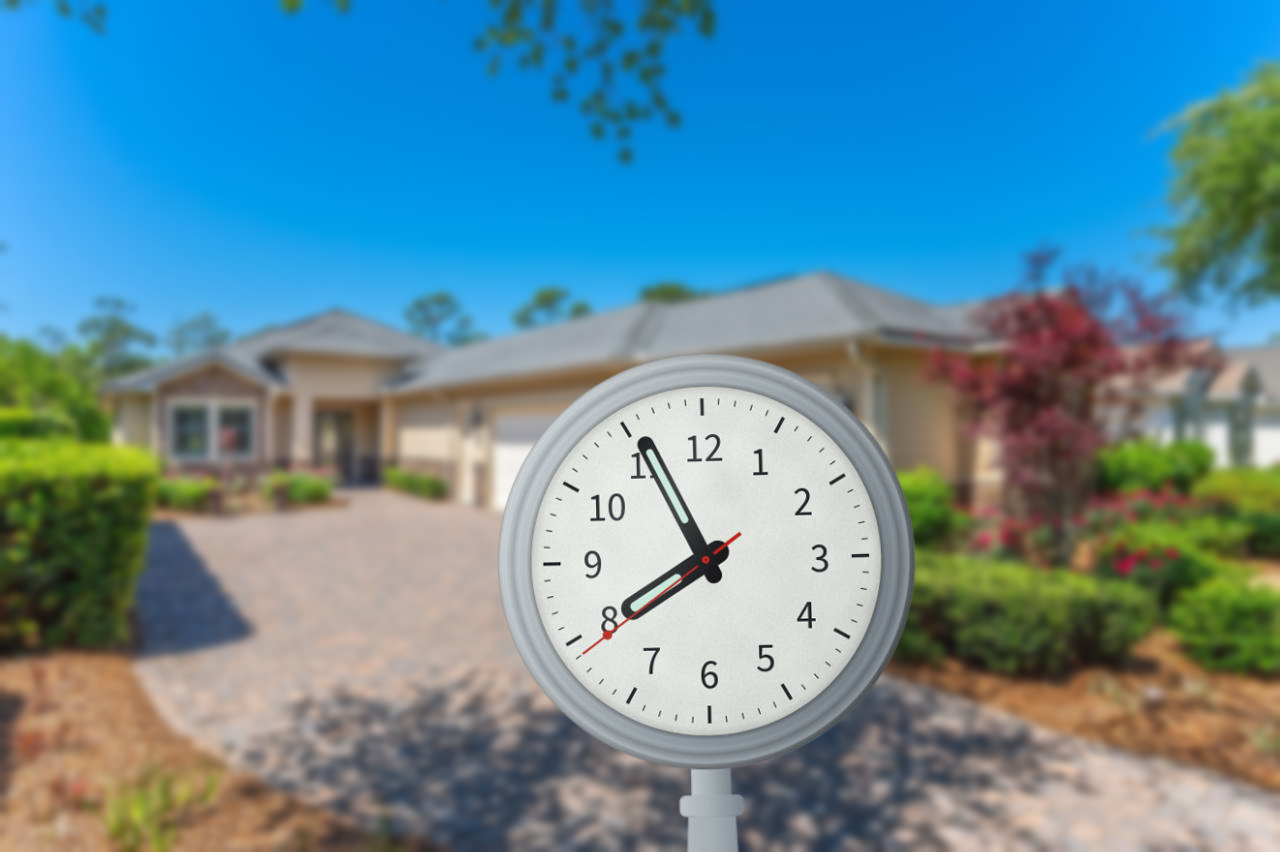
{"hour": 7, "minute": 55, "second": 39}
